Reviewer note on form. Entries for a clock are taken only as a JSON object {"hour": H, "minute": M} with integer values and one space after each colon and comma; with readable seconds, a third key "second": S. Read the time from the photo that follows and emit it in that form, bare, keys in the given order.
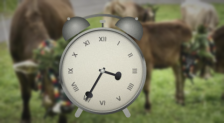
{"hour": 3, "minute": 35}
